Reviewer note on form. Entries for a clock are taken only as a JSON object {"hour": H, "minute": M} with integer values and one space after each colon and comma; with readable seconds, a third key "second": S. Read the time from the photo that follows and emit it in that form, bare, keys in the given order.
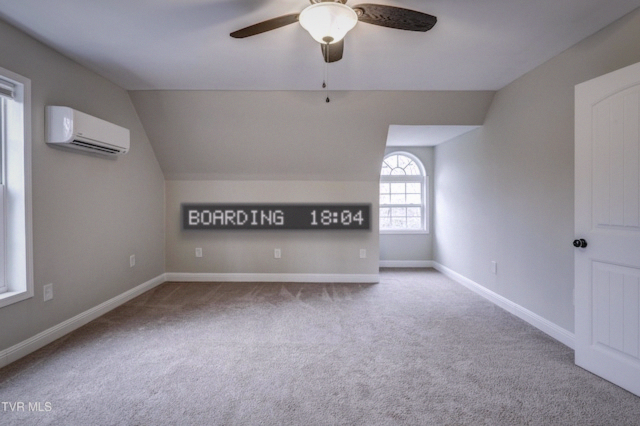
{"hour": 18, "minute": 4}
